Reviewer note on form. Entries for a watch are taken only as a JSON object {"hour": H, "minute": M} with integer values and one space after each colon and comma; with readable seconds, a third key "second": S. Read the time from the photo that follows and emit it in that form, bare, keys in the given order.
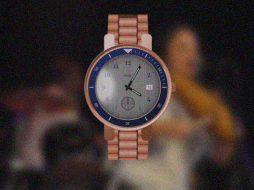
{"hour": 4, "minute": 5}
